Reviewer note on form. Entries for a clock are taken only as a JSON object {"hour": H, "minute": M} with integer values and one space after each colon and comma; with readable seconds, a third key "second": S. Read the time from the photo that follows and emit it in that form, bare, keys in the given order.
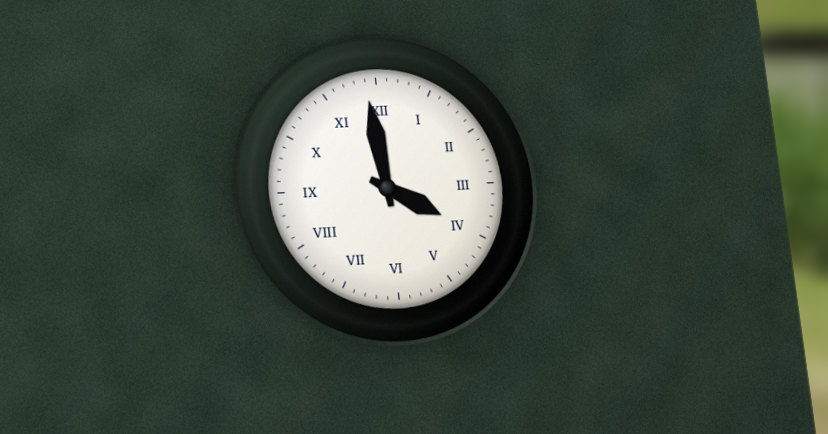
{"hour": 3, "minute": 59}
